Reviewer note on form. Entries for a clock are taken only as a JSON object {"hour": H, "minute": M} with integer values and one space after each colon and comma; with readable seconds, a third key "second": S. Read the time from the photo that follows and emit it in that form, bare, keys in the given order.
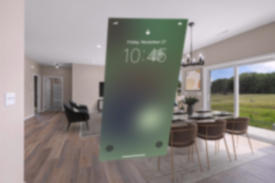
{"hour": 10, "minute": 45}
